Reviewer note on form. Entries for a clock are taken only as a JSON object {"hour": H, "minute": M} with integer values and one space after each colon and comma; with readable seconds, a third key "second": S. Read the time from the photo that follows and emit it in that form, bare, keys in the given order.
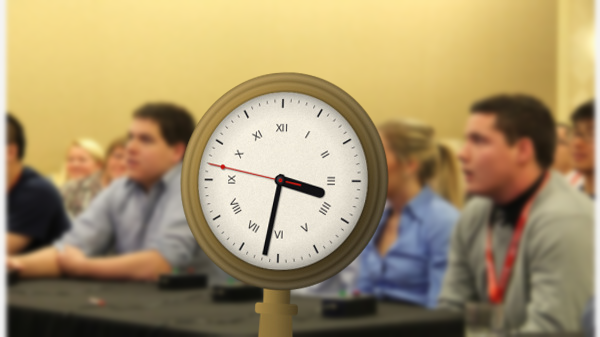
{"hour": 3, "minute": 31, "second": 47}
